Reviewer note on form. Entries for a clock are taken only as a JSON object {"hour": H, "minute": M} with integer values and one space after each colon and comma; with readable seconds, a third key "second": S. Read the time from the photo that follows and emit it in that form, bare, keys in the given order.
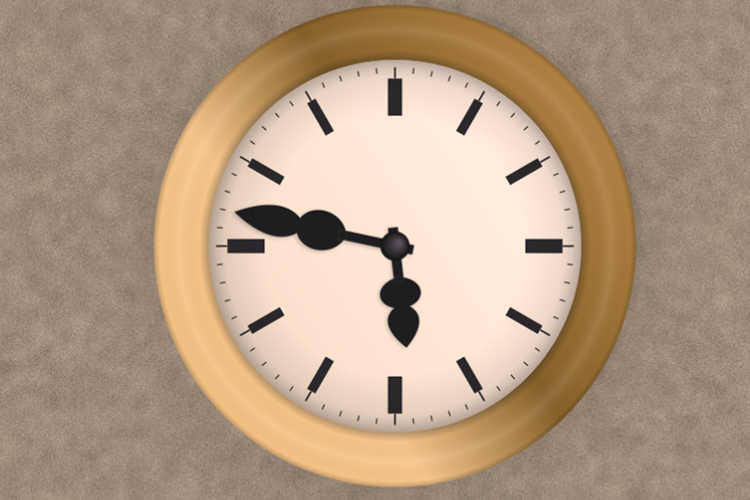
{"hour": 5, "minute": 47}
